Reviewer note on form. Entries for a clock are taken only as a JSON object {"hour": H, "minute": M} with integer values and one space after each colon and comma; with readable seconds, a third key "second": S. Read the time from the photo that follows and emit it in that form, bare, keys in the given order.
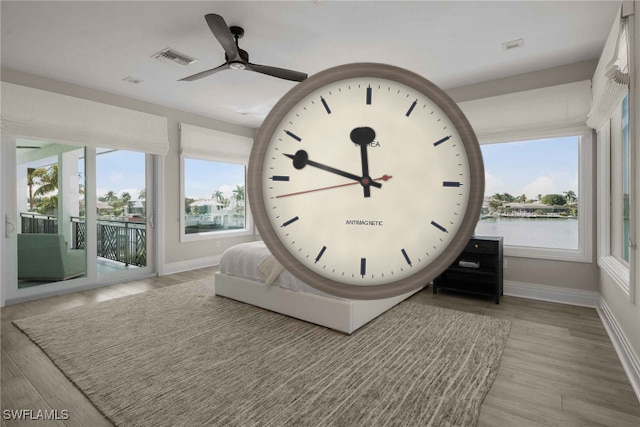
{"hour": 11, "minute": 47, "second": 43}
